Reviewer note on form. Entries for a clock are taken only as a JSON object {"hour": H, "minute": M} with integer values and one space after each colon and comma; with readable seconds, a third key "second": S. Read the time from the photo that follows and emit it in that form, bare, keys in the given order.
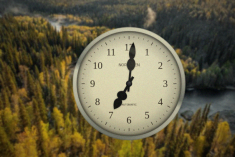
{"hour": 7, "minute": 1}
